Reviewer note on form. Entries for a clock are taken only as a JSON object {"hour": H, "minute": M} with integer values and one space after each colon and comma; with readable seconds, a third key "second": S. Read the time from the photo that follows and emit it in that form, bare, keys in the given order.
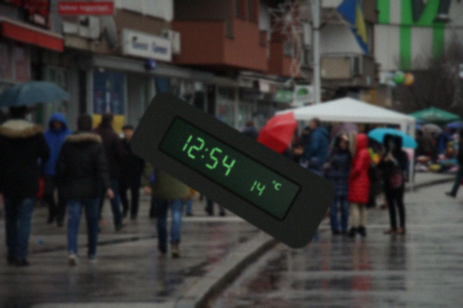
{"hour": 12, "minute": 54}
